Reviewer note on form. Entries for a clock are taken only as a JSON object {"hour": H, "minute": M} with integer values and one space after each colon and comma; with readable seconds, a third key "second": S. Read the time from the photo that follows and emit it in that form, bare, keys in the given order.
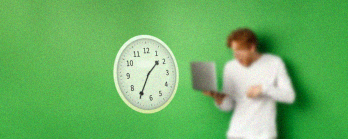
{"hour": 1, "minute": 35}
